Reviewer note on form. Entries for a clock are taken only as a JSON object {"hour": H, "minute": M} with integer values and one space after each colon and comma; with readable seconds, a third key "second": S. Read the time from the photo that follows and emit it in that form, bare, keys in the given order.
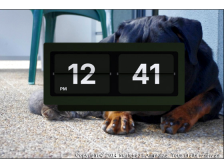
{"hour": 12, "minute": 41}
